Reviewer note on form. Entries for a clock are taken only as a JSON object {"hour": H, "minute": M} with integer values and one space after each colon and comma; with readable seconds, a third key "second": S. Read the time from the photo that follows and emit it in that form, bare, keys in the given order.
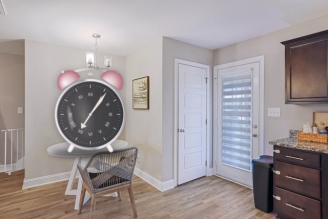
{"hour": 7, "minute": 6}
